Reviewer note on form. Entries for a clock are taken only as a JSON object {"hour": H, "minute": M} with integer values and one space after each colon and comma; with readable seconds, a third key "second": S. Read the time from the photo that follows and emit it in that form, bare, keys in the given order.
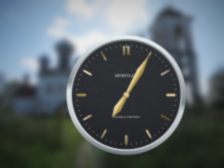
{"hour": 7, "minute": 5}
